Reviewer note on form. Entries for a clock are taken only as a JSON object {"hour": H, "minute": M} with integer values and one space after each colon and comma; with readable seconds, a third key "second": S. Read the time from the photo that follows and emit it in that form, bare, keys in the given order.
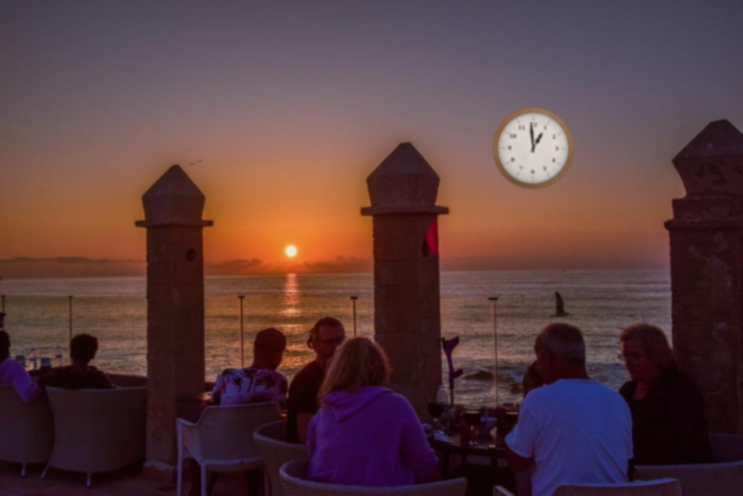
{"hour": 12, "minute": 59}
